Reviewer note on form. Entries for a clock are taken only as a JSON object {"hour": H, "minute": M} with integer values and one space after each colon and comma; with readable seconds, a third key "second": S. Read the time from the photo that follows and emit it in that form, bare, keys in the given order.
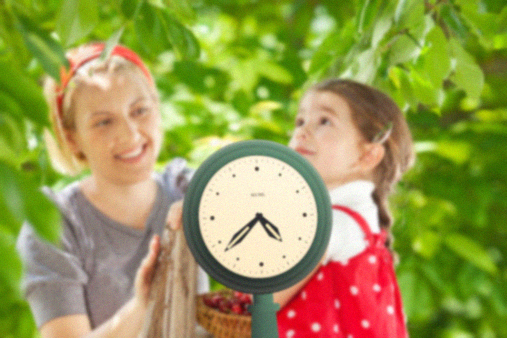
{"hour": 4, "minute": 38}
